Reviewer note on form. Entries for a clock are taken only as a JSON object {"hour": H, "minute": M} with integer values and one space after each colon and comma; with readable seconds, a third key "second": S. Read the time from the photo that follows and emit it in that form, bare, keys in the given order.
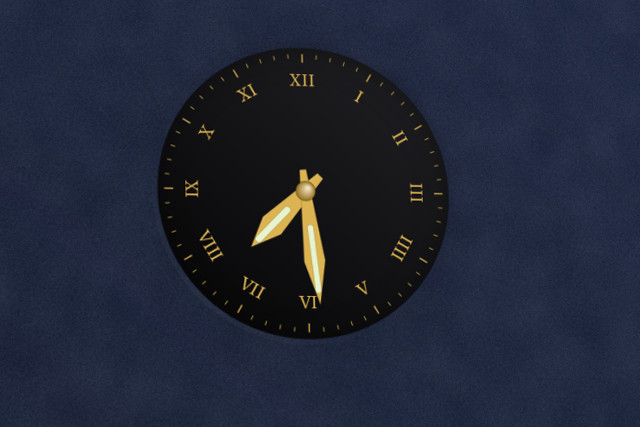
{"hour": 7, "minute": 29}
